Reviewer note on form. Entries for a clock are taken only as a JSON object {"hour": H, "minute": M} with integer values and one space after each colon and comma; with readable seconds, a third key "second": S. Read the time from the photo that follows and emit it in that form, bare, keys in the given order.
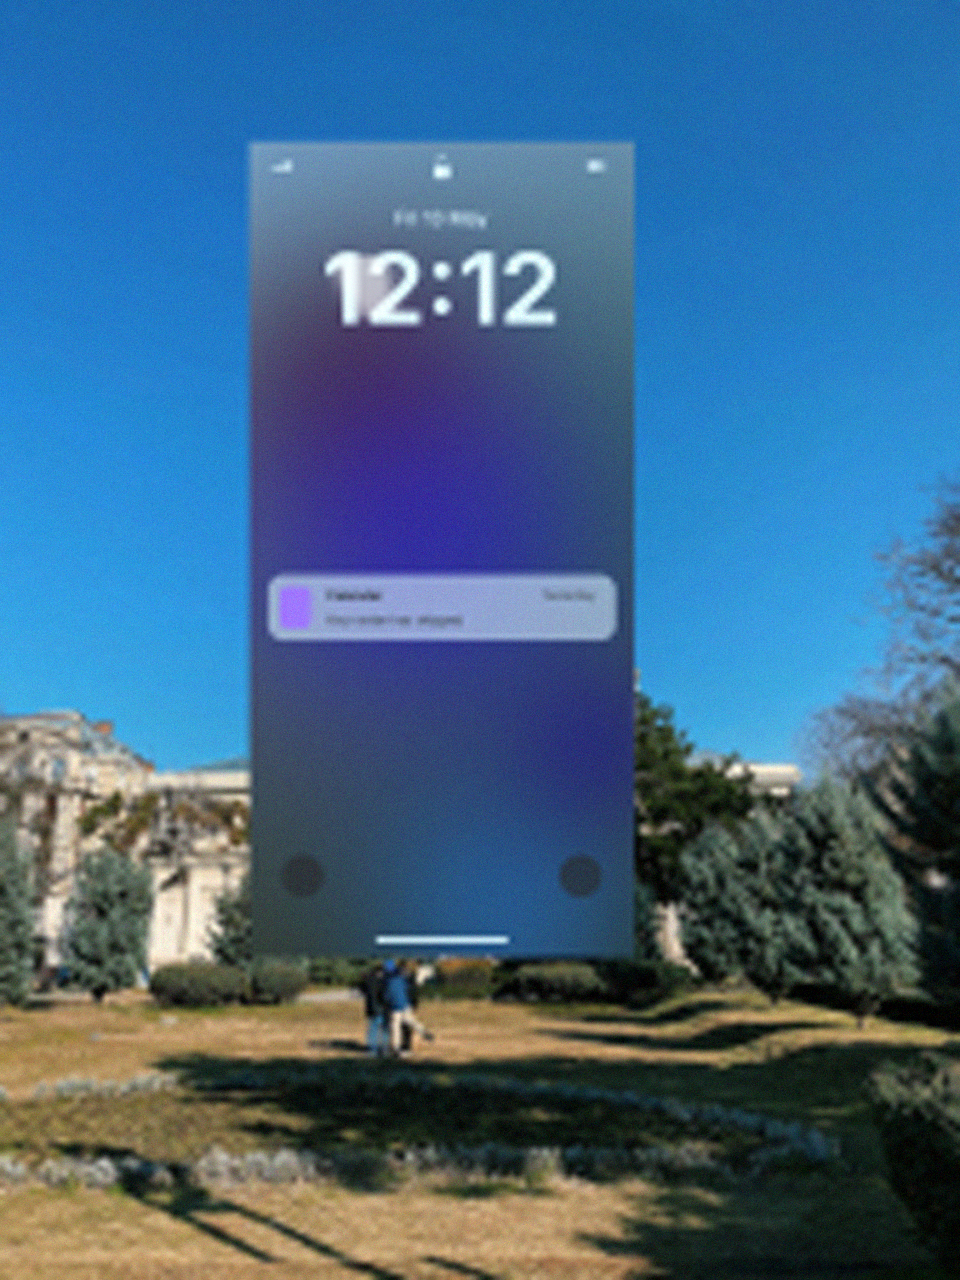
{"hour": 12, "minute": 12}
